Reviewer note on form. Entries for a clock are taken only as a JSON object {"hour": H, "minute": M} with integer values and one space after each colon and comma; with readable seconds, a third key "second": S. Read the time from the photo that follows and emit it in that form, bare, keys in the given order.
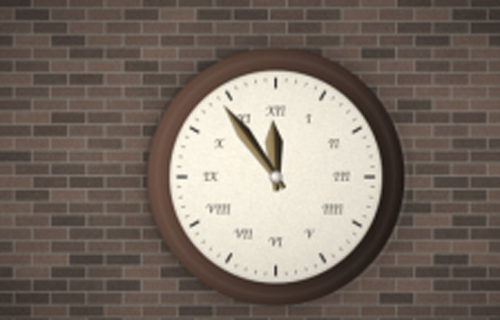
{"hour": 11, "minute": 54}
